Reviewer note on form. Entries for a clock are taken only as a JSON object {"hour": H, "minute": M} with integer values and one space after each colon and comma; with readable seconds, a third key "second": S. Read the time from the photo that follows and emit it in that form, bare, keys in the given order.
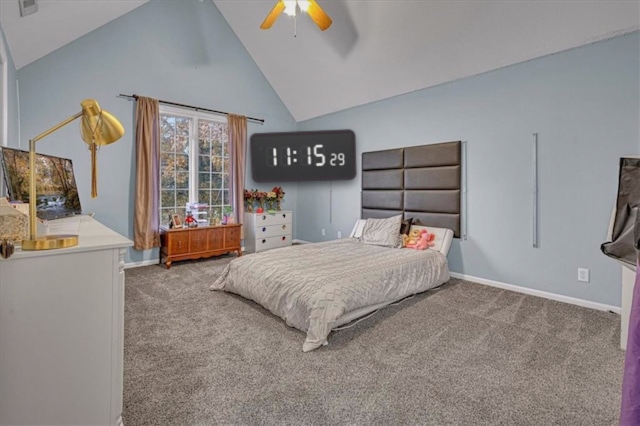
{"hour": 11, "minute": 15, "second": 29}
